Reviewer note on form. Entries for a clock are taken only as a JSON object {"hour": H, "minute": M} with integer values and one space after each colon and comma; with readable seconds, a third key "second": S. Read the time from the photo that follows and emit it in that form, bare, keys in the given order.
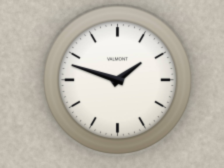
{"hour": 1, "minute": 48}
